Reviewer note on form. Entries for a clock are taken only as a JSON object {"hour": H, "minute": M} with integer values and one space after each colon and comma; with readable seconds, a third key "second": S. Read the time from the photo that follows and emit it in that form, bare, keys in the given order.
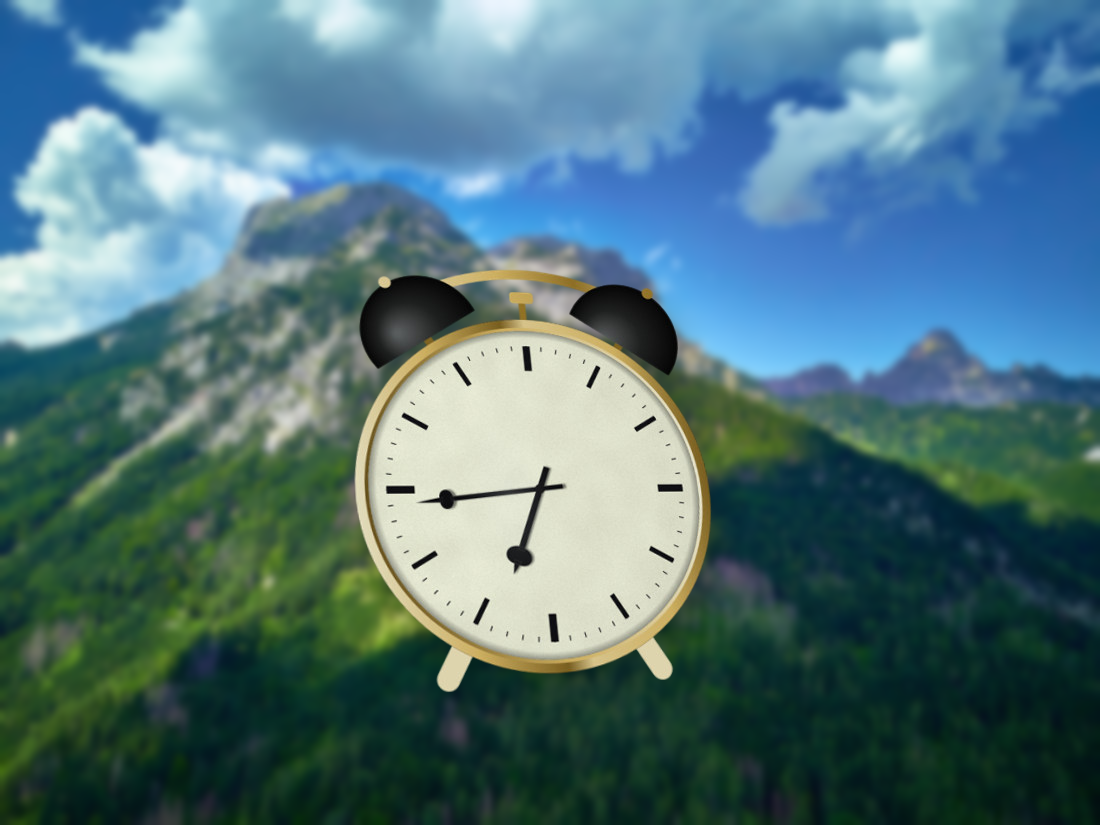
{"hour": 6, "minute": 44}
